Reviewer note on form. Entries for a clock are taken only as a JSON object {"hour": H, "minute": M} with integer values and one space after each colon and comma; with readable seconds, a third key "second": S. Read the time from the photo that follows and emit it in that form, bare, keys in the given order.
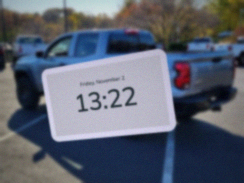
{"hour": 13, "minute": 22}
